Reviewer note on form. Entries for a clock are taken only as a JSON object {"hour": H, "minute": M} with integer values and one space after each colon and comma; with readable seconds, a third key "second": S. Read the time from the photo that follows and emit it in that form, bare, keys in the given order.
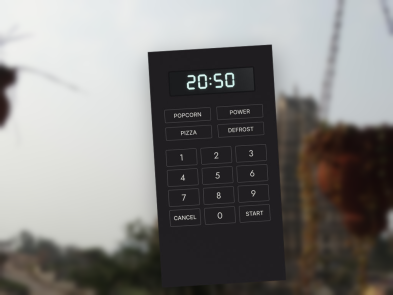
{"hour": 20, "minute": 50}
